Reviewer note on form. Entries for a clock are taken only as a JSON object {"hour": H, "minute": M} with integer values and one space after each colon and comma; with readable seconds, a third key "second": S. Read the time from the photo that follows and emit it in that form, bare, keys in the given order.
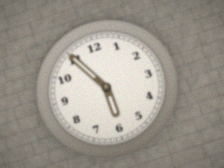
{"hour": 5, "minute": 55}
